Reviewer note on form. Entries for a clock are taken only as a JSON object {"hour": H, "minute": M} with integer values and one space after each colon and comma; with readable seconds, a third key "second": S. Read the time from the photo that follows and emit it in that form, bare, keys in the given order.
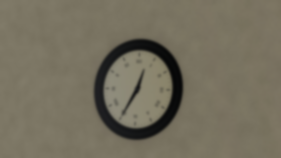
{"hour": 12, "minute": 35}
